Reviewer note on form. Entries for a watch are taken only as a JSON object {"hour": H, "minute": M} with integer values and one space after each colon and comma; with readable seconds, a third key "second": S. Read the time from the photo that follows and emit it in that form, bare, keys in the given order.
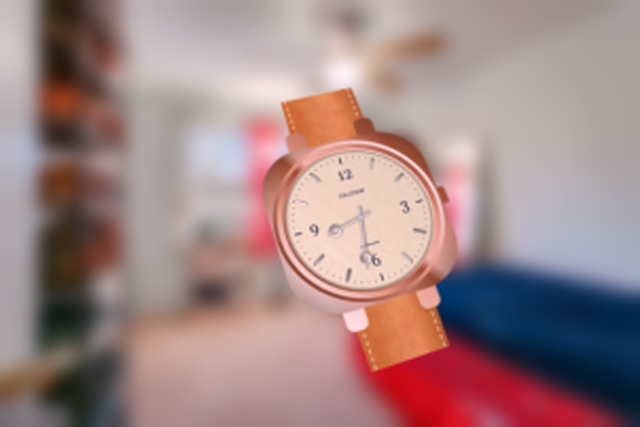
{"hour": 8, "minute": 32}
